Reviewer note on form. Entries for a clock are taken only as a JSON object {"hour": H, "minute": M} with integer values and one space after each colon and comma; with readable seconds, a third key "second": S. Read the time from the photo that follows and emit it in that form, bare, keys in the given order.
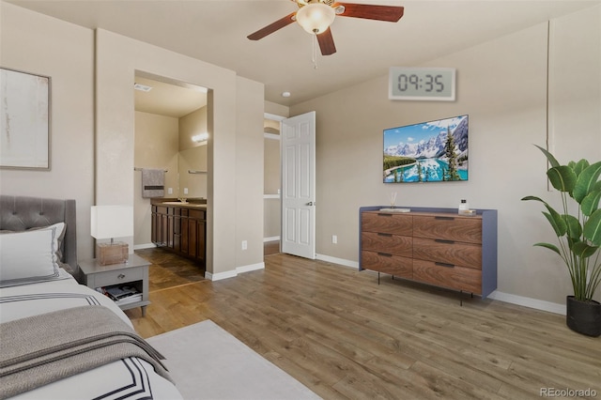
{"hour": 9, "minute": 35}
